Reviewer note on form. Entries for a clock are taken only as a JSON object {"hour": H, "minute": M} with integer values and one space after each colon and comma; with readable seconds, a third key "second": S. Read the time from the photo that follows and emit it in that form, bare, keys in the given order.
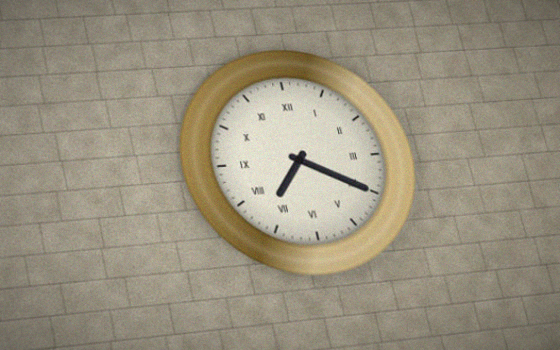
{"hour": 7, "minute": 20}
